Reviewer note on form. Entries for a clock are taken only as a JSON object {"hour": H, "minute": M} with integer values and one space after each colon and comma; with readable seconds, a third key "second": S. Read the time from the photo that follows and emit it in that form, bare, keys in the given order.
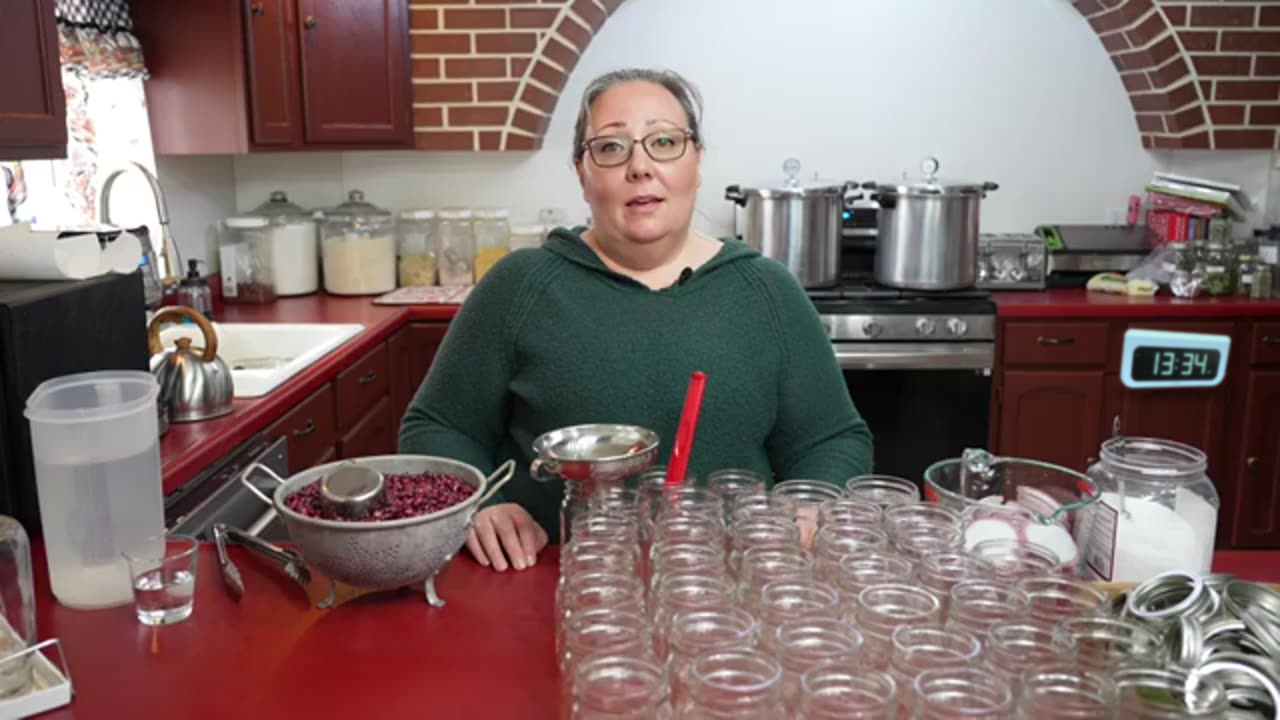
{"hour": 13, "minute": 34}
